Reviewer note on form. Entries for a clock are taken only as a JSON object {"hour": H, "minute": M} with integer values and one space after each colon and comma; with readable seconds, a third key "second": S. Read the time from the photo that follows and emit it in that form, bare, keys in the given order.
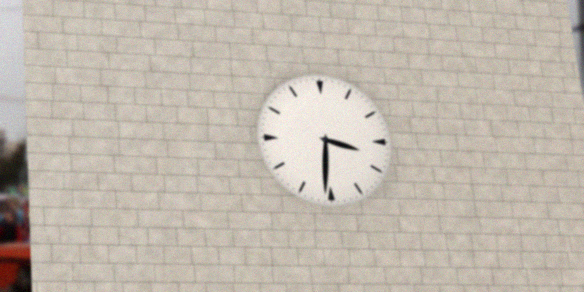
{"hour": 3, "minute": 31}
